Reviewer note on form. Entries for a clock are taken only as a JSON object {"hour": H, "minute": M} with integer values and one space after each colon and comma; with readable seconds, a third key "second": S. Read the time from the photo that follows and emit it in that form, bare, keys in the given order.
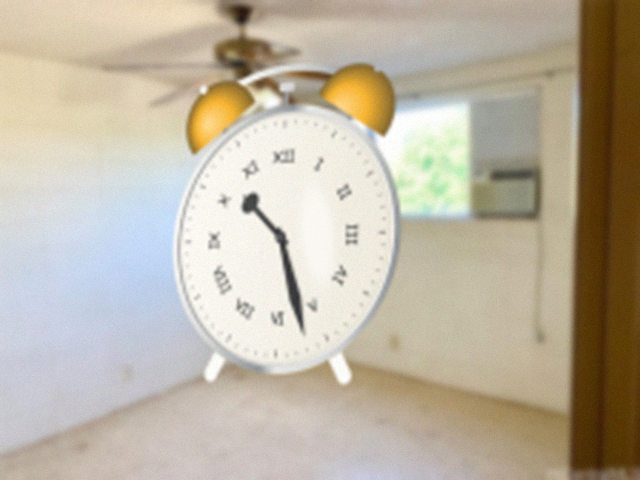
{"hour": 10, "minute": 27}
